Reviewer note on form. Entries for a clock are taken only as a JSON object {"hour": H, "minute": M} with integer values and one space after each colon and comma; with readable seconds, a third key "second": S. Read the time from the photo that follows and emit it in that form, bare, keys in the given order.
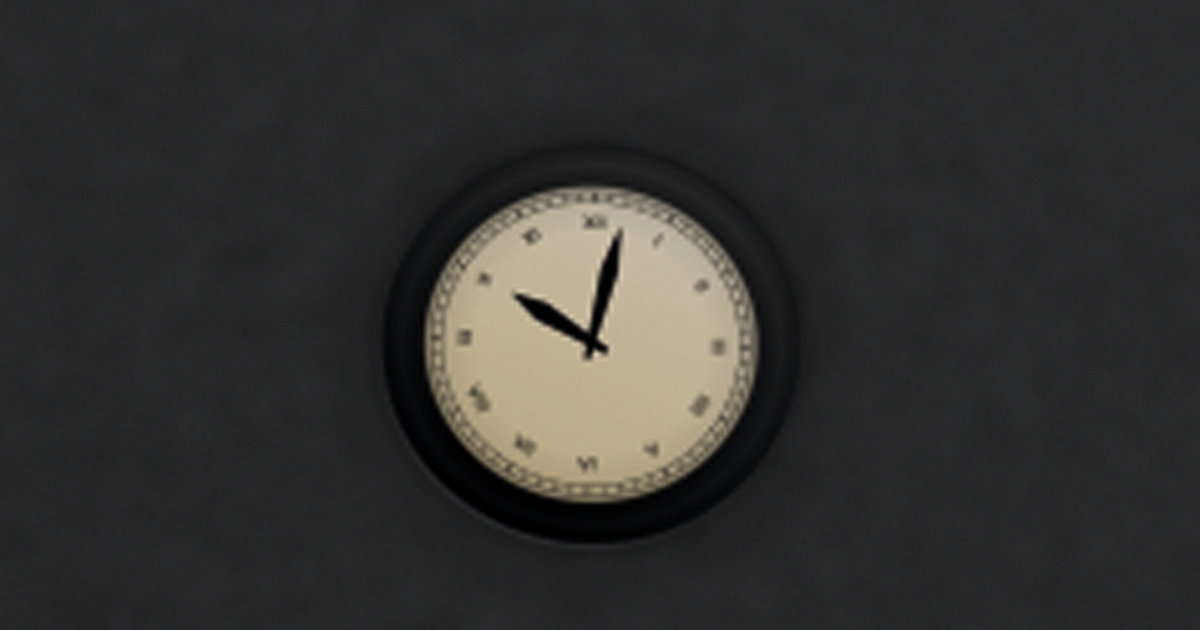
{"hour": 10, "minute": 2}
